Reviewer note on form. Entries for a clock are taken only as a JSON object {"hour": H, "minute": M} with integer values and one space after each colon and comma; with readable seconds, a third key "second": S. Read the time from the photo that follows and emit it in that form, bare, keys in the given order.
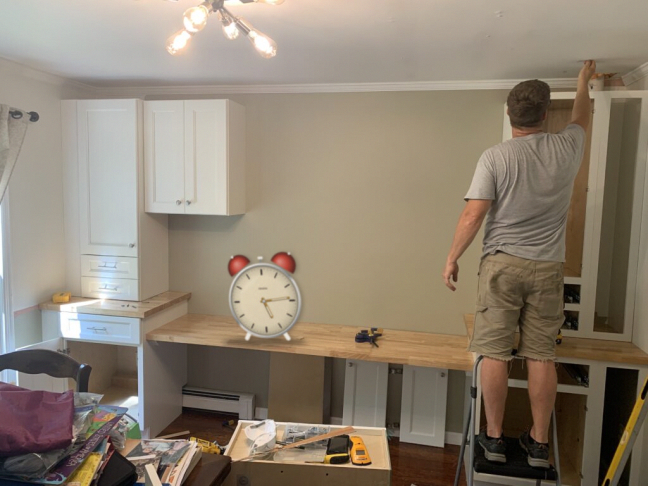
{"hour": 5, "minute": 14}
